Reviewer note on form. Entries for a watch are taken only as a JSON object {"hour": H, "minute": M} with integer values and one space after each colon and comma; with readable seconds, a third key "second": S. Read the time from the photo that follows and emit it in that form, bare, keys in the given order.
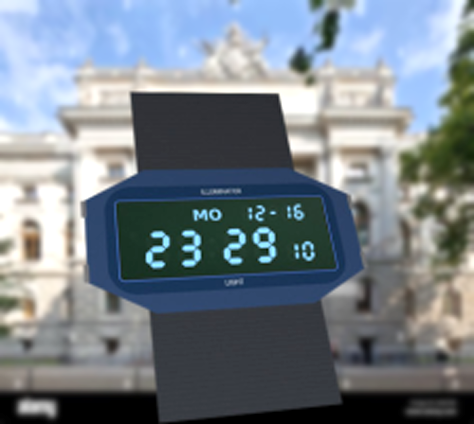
{"hour": 23, "minute": 29, "second": 10}
